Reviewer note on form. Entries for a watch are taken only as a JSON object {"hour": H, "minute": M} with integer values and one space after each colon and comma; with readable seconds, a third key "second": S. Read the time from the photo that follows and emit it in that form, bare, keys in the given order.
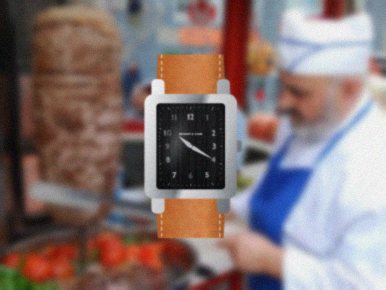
{"hour": 10, "minute": 20}
